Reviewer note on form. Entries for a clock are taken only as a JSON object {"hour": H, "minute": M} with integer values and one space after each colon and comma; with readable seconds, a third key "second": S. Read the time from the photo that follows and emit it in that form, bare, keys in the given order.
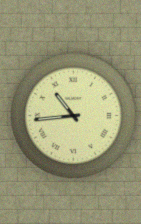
{"hour": 10, "minute": 44}
